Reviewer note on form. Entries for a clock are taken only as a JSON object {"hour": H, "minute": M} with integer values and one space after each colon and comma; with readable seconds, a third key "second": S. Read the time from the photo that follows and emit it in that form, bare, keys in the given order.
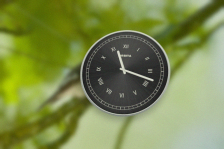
{"hour": 11, "minute": 18}
